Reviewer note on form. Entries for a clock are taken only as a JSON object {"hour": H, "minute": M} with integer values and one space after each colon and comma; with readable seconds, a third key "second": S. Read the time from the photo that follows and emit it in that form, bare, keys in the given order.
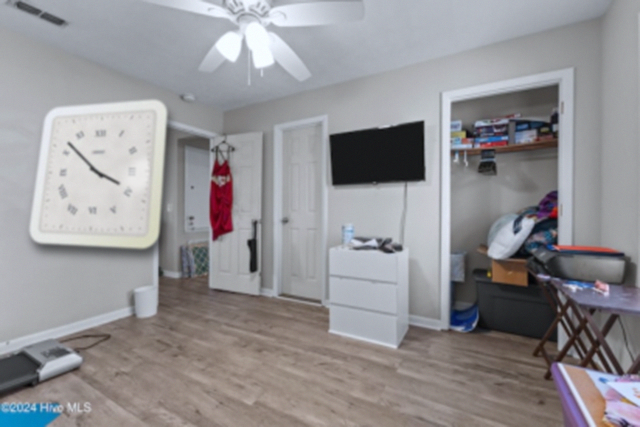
{"hour": 3, "minute": 52}
